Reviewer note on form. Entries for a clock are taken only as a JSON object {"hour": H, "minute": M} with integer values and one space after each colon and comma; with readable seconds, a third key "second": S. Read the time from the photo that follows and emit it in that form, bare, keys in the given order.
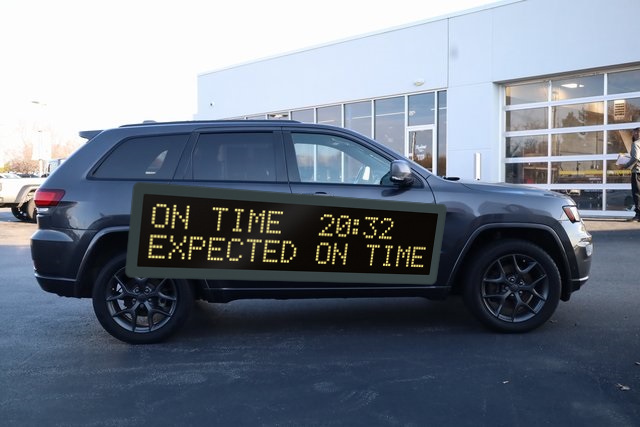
{"hour": 20, "minute": 32}
